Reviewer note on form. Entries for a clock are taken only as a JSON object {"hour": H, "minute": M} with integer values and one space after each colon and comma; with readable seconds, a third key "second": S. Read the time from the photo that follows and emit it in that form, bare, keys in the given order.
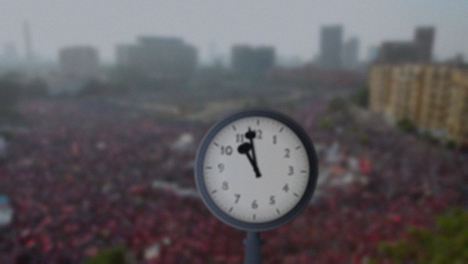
{"hour": 10, "minute": 58}
